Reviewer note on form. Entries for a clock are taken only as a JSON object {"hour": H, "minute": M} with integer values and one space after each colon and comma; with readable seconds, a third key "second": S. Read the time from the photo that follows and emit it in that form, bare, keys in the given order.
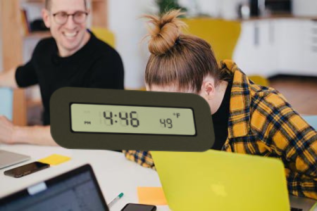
{"hour": 4, "minute": 46}
